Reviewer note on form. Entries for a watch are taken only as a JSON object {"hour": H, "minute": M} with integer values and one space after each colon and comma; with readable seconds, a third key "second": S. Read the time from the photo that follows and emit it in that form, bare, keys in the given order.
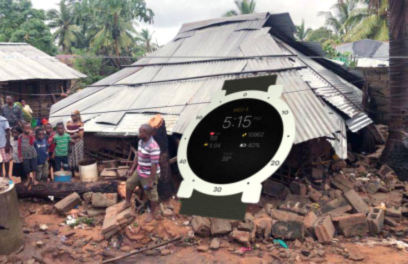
{"hour": 5, "minute": 15}
